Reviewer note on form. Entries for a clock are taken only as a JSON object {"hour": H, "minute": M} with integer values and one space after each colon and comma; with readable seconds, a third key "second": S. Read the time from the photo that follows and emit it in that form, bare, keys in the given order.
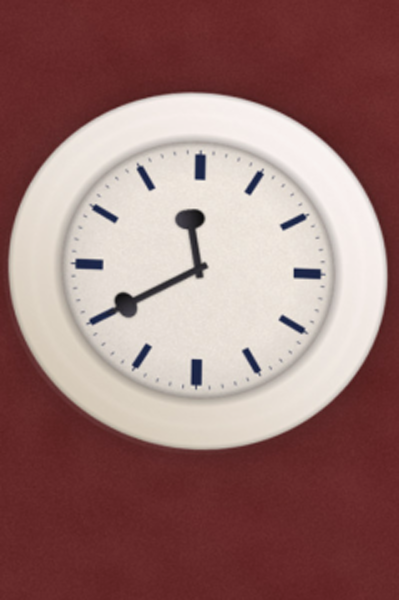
{"hour": 11, "minute": 40}
